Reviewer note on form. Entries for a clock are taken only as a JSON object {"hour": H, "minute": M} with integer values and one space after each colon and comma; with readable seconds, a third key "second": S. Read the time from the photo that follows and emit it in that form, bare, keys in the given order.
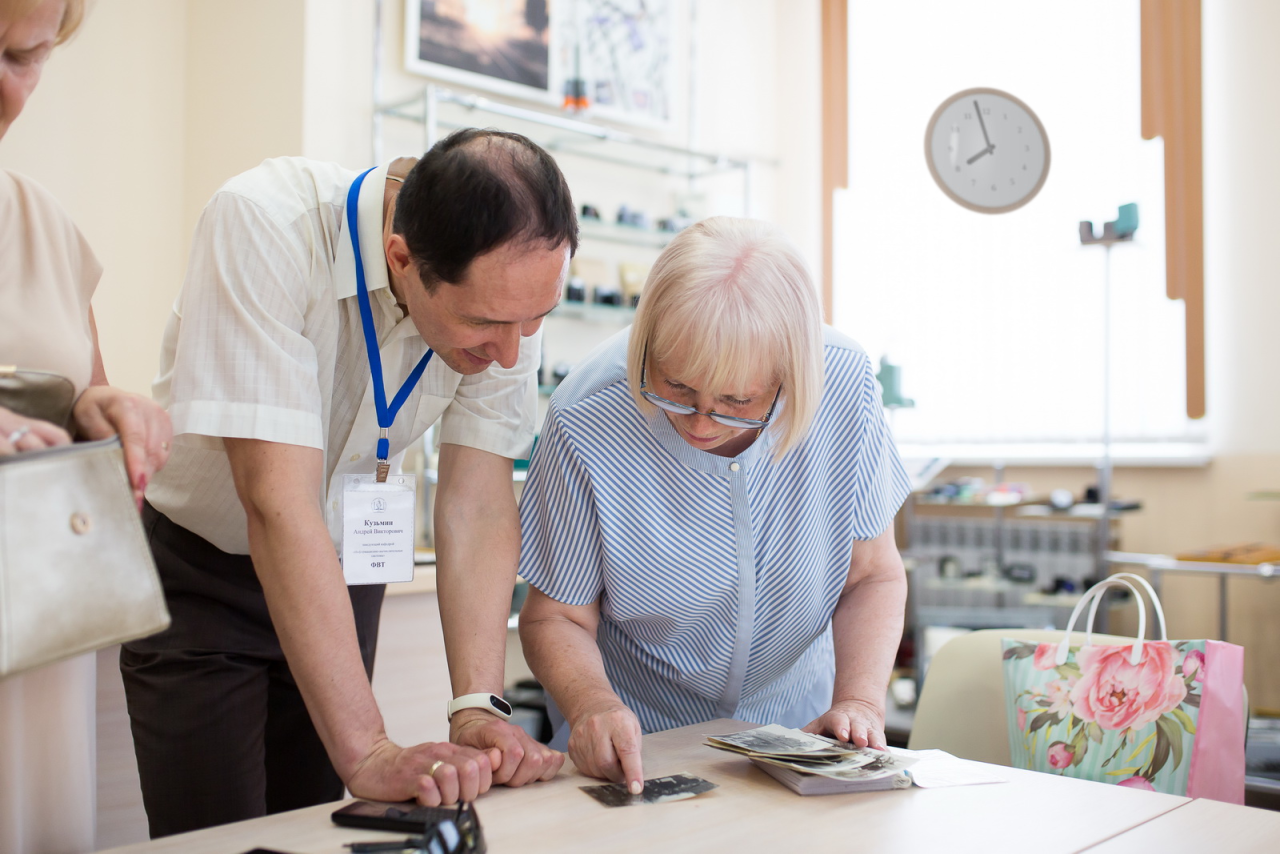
{"hour": 7, "minute": 58}
